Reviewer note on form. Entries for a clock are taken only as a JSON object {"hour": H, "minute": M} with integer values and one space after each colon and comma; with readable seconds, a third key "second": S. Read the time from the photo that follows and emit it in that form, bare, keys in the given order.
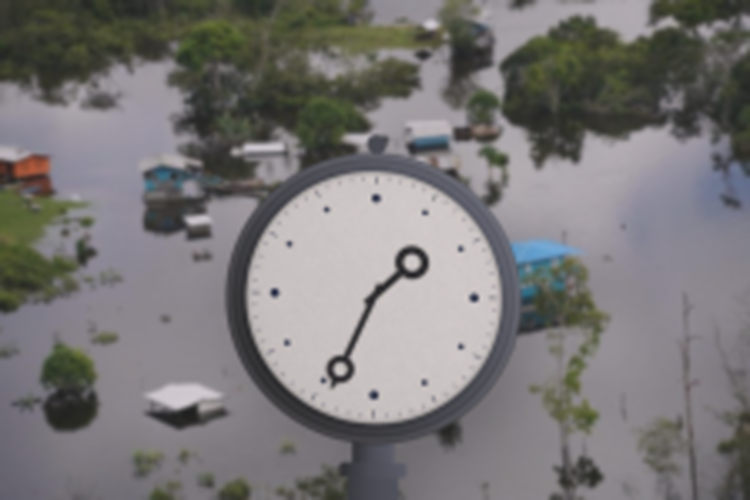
{"hour": 1, "minute": 34}
